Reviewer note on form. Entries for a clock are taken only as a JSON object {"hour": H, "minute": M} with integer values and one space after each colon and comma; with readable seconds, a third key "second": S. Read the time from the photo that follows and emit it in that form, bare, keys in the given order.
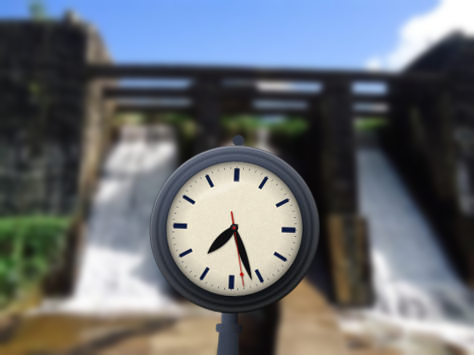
{"hour": 7, "minute": 26, "second": 28}
